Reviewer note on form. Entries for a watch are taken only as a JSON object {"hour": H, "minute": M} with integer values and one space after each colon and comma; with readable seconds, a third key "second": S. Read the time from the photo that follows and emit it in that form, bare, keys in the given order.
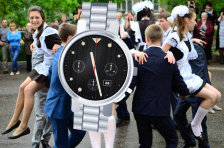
{"hour": 11, "minute": 27}
